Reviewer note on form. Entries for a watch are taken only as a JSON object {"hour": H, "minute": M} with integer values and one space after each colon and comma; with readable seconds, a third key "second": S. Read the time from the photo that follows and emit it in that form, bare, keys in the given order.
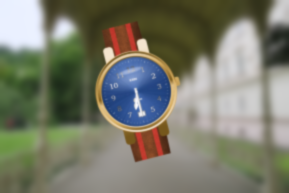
{"hour": 6, "minute": 30}
